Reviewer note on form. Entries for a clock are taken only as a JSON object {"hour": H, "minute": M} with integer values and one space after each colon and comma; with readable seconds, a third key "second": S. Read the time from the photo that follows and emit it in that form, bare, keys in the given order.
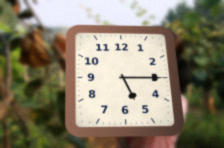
{"hour": 5, "minute": 15}
